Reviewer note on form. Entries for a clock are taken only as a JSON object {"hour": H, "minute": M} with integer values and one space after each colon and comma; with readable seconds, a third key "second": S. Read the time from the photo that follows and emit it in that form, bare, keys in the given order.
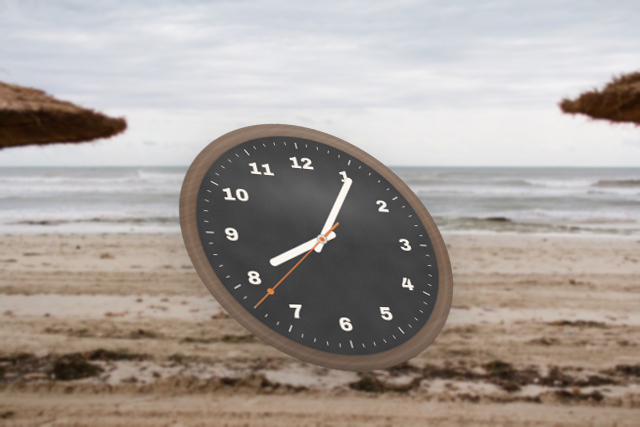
{"hour": 8, "minute": 5, "second": 38}
